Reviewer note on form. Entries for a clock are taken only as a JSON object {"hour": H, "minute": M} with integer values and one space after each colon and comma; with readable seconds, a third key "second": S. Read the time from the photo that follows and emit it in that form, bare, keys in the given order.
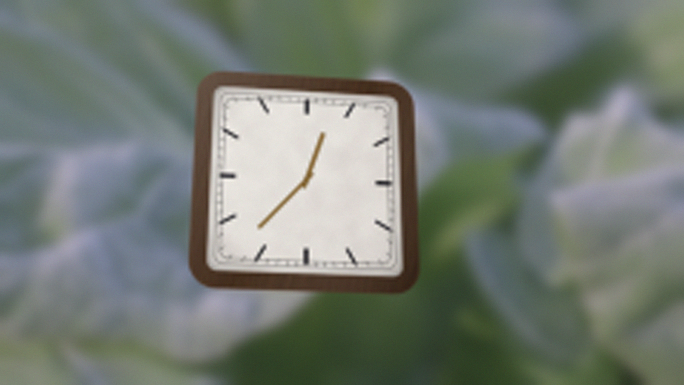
{"hour": 12, "minute": 37}
